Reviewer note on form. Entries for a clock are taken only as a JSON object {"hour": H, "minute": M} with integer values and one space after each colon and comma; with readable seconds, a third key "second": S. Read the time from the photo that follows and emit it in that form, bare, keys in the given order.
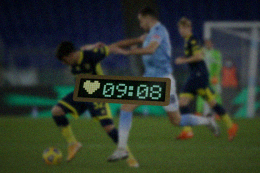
{"hour": 9, "minute": 8}
